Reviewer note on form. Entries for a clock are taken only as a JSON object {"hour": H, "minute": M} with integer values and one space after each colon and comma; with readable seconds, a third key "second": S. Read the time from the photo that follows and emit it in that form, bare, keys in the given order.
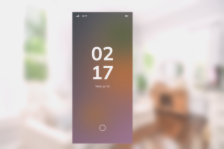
{"hour": 2, "minute": 17}
